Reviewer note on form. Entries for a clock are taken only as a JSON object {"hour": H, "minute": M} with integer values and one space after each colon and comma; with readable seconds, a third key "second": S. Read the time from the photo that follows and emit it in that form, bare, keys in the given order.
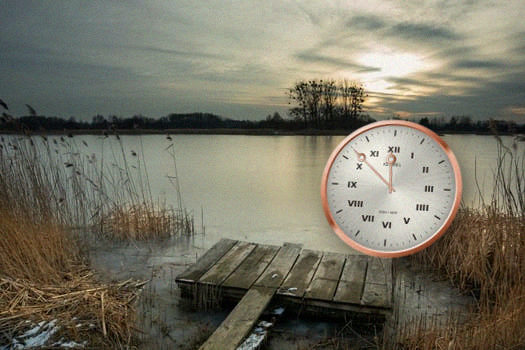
{"hour": 11, "minute": 52}
